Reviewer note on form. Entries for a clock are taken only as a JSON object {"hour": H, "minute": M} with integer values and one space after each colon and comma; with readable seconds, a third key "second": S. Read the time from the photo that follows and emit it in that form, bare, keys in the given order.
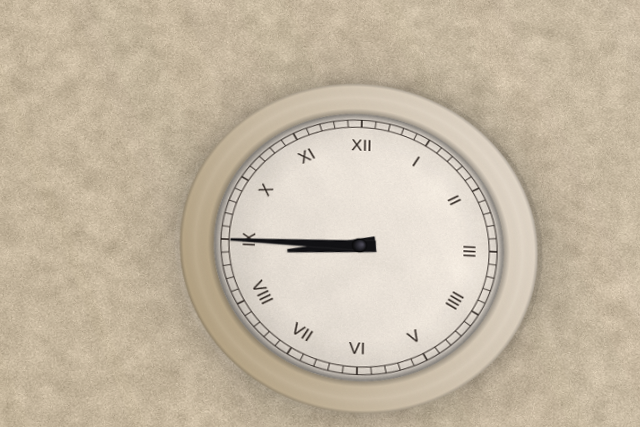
{"hour": 8, "minute": 45}
